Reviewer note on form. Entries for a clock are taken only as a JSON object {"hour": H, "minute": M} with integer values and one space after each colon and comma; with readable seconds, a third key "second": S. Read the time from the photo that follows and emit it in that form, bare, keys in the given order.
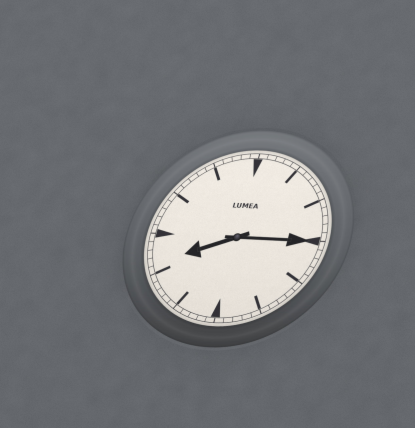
{"hour": 8, "minute": 15}
